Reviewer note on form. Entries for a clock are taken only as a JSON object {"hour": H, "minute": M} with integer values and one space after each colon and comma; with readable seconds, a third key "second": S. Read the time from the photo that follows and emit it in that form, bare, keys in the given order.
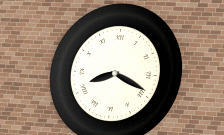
{"hour": 8, "minute": 19}
